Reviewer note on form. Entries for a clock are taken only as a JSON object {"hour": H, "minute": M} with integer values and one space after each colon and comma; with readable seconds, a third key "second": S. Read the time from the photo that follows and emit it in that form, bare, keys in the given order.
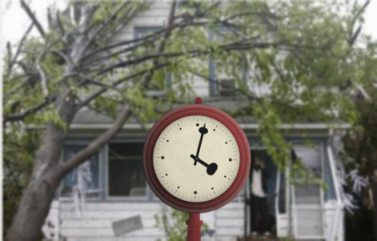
{"hour": 4, "minute": 2}
